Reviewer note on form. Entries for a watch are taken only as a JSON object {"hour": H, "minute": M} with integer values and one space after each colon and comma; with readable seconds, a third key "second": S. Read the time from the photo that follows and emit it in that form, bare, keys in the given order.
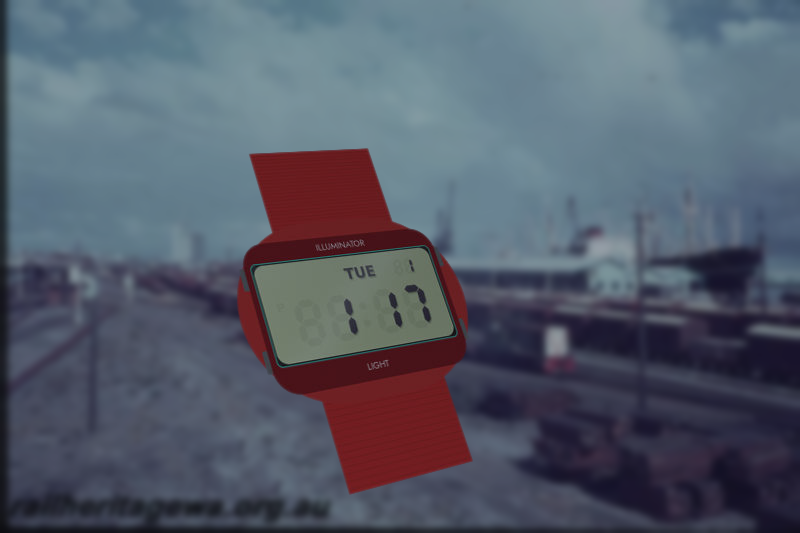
{"hour": 1, "minute": 17}
